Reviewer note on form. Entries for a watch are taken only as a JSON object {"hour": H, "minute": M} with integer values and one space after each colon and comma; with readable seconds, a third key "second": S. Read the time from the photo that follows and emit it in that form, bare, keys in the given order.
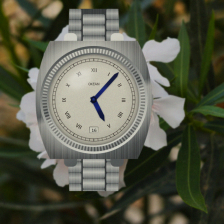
{"hour": 5, "minute": 7}
